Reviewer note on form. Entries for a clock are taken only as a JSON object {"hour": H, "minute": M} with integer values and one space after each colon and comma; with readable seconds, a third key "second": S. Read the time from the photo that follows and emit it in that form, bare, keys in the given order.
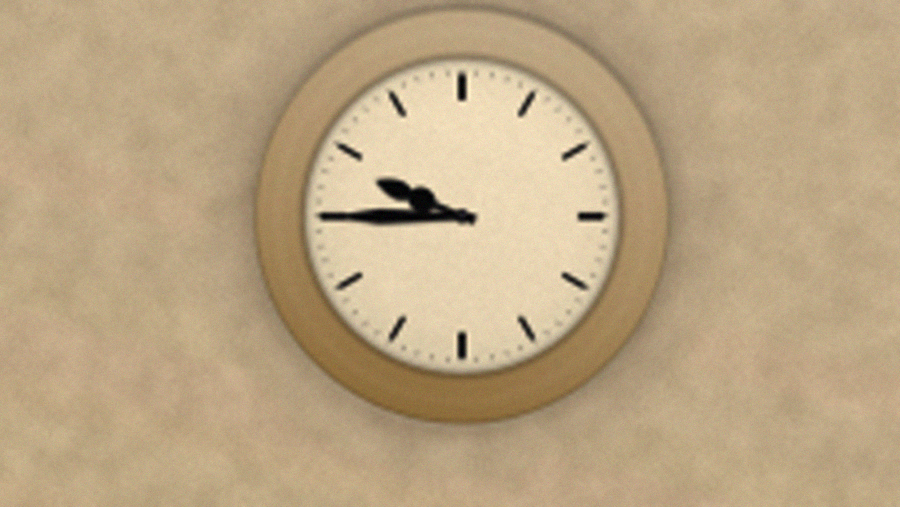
{"hour": 9, "minute": 45}
